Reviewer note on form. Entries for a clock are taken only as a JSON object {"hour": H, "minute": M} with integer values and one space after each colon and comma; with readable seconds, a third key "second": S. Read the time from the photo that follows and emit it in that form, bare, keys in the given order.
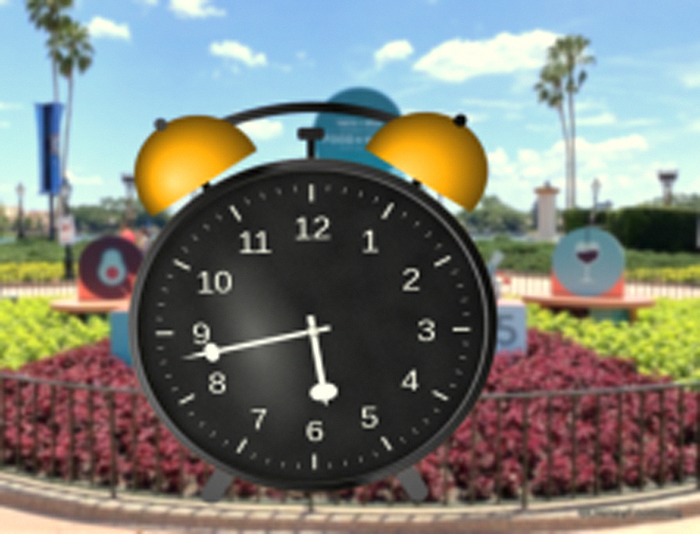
{"hour": 5, "minute": 43}
